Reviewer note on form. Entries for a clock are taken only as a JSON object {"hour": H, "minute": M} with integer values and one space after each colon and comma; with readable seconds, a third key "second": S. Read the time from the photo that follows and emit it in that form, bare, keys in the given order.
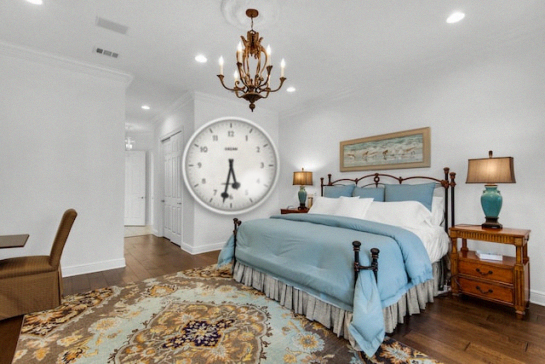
{"hour": 5, "minute": 32}
